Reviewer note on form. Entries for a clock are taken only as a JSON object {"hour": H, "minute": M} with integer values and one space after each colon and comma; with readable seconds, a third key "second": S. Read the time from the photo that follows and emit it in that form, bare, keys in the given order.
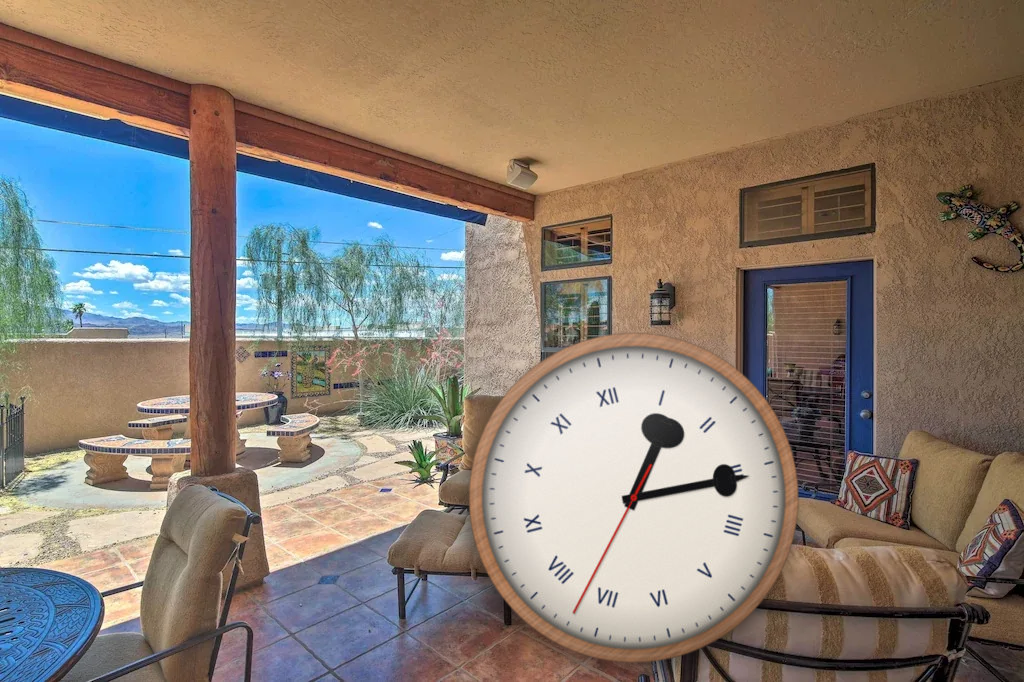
{"hour": 1, "minute": 15, "second": 37}
